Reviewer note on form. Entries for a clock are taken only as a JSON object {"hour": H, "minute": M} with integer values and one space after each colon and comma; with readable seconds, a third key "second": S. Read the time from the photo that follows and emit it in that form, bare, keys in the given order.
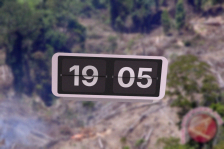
{"hour": 19, "minute": 5}
